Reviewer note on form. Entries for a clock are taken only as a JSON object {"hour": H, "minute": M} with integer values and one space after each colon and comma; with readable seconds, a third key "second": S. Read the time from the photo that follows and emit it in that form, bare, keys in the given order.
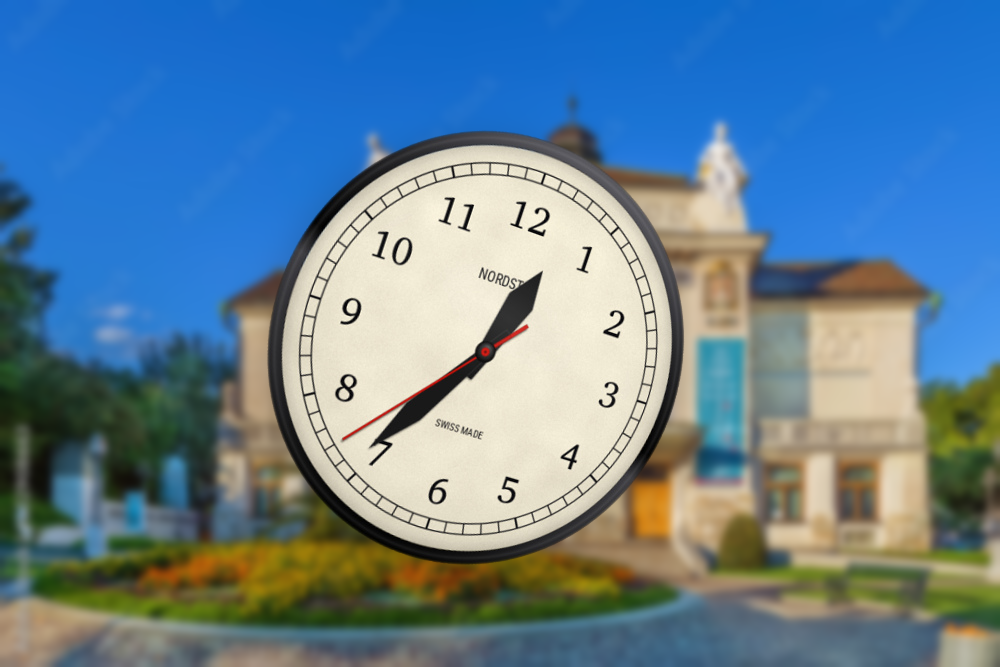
{"hour": 12, "minute": 35, "second": 37}
